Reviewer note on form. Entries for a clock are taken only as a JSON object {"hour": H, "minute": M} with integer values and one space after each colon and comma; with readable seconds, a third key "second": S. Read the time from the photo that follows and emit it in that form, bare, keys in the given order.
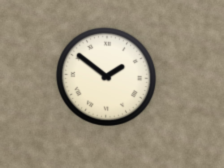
{"hour": 1, "minute": 51}
